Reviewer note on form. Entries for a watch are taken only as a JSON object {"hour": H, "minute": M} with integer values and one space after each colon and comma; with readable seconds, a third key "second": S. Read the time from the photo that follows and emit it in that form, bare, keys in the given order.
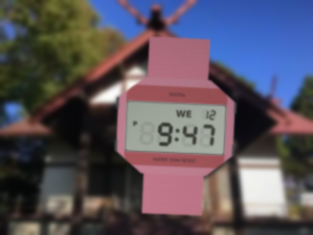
{"hour": 9, "minute": 47}
